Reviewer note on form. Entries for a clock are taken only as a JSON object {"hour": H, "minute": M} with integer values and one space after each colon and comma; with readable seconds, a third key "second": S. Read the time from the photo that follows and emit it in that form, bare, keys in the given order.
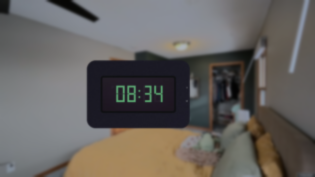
{"hour": 8, "minute": 34}
